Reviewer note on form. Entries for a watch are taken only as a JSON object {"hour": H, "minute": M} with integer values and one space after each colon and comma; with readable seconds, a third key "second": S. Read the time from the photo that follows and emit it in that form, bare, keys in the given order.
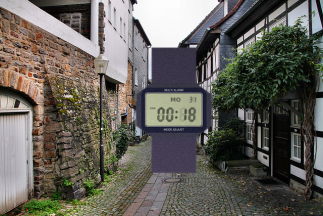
{"hour": 0, "minute": 18}
